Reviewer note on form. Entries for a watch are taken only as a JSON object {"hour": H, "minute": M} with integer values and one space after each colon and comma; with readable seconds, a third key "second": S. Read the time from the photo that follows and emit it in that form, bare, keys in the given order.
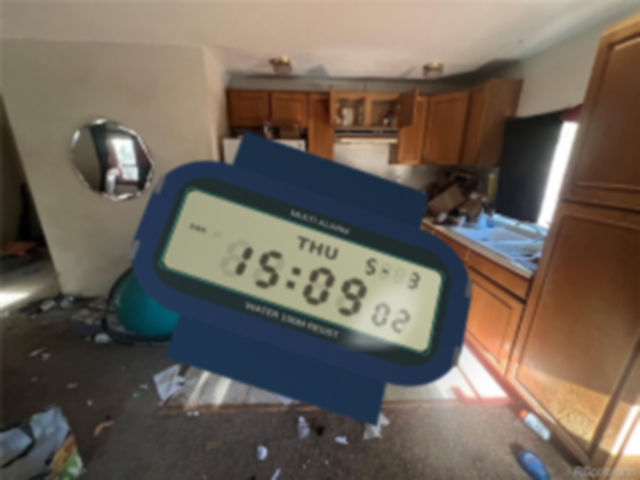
{"hour": 15, "minute": 9, "second": 2}
